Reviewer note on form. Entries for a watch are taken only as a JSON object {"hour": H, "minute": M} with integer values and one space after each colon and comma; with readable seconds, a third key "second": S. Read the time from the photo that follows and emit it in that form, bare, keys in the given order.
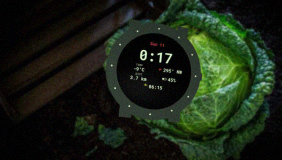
{"hour": 0, "minute": 17}
